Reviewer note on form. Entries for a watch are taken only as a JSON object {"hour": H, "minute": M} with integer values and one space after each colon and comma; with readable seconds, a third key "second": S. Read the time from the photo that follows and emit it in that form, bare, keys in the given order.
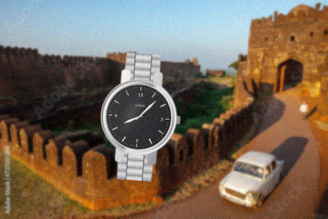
{"hour": 8, "minute": 7}
